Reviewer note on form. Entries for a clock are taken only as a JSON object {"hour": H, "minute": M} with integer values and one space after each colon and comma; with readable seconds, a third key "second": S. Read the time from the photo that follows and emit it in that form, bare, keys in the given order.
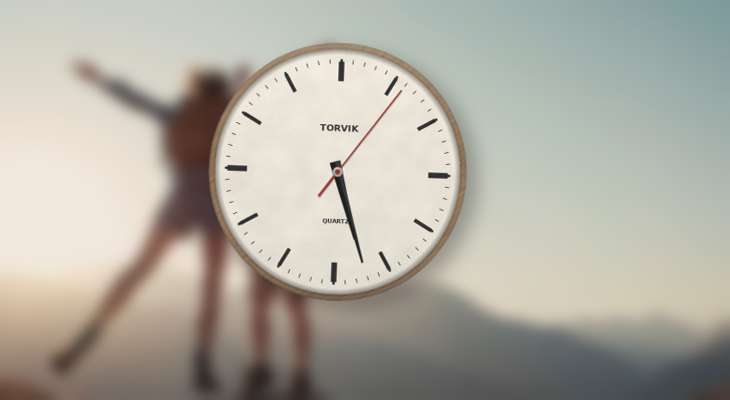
{"hour": 5, "minute": 27, "second": 6}
